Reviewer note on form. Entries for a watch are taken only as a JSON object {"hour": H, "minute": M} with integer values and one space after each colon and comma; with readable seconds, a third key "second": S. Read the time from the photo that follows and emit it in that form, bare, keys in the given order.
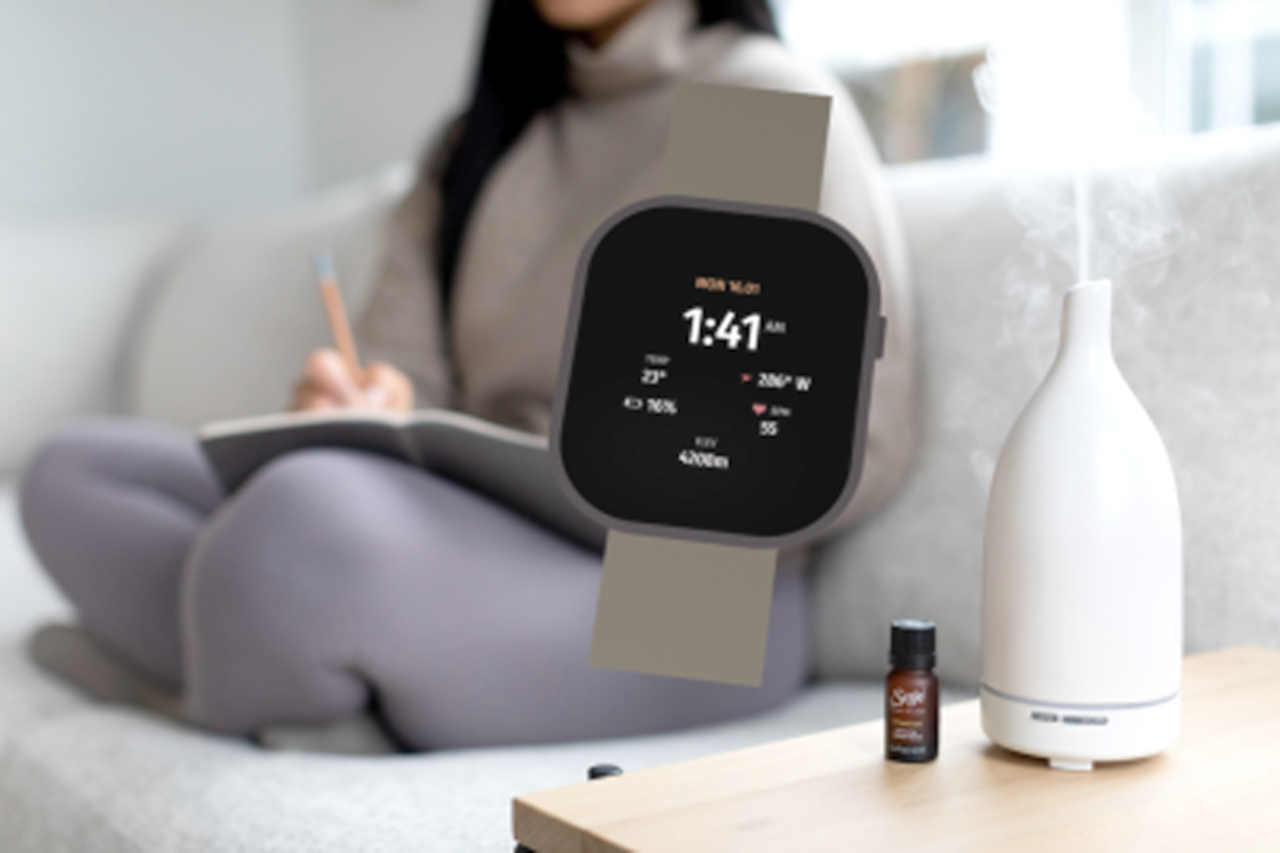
{"hour": 1, "minute": 41}
